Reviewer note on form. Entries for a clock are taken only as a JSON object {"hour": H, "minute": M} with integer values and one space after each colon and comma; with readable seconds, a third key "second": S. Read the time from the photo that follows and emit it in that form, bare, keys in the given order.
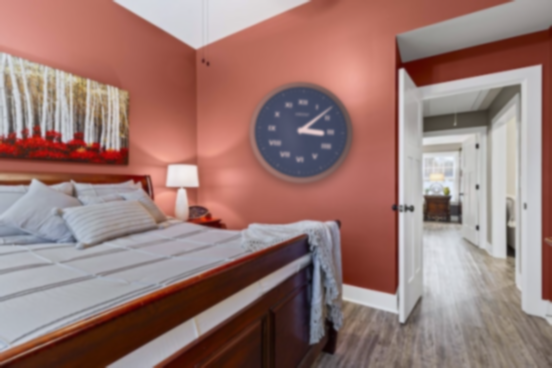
{"hour": 3, "minute": 8}
